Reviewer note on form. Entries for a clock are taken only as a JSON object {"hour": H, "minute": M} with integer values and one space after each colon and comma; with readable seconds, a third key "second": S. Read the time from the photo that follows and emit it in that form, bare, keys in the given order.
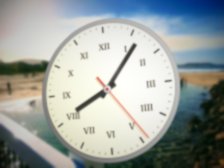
{"hour": 8, "minute": 6, "second": 24}
